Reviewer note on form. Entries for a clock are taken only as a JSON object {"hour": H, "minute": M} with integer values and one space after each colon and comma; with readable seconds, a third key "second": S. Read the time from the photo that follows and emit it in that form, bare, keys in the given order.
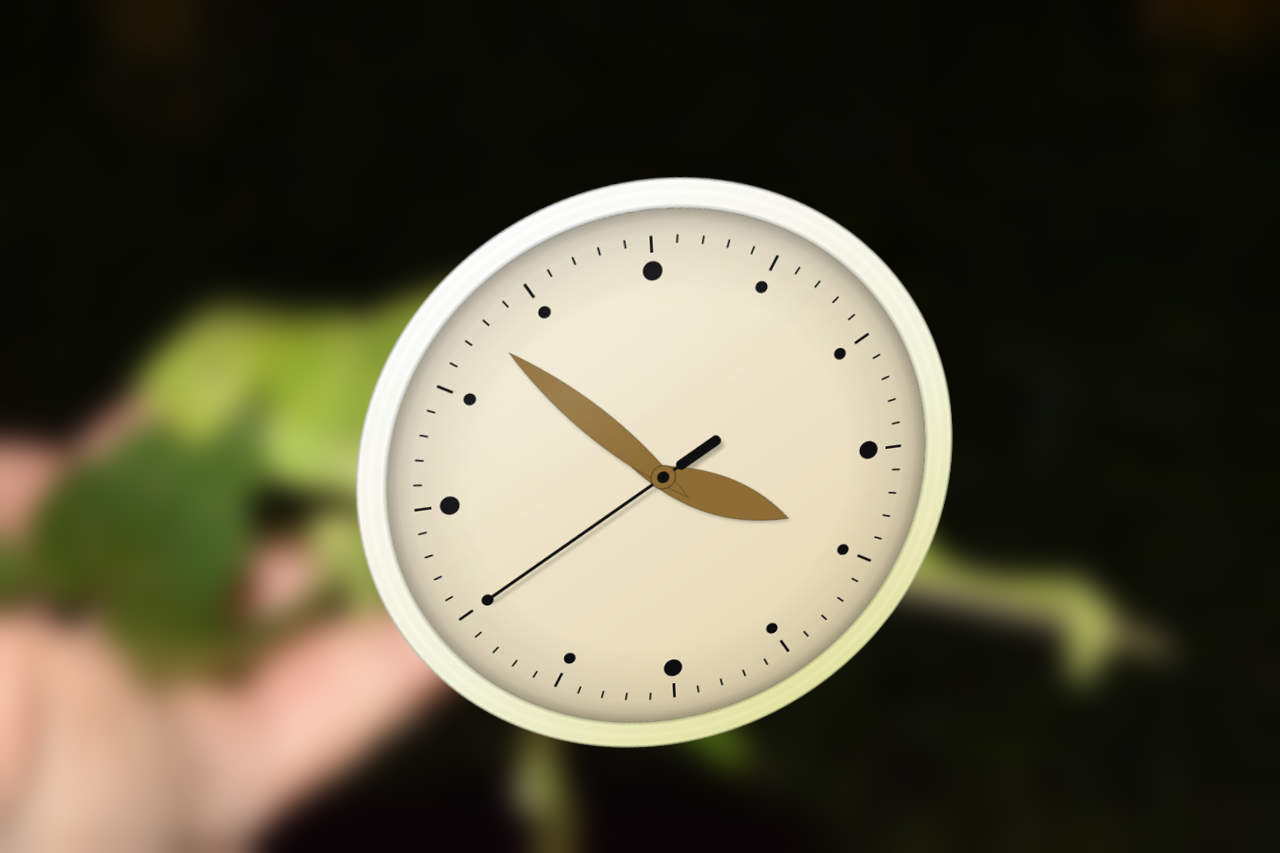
{"hour": 3, "minute": 52, "second": 40}
